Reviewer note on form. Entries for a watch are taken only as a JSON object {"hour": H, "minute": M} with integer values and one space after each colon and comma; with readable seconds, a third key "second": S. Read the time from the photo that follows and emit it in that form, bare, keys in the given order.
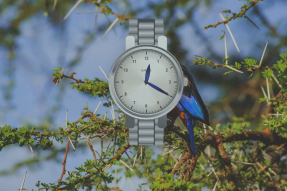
{"hour": 12, "minute": 20}
